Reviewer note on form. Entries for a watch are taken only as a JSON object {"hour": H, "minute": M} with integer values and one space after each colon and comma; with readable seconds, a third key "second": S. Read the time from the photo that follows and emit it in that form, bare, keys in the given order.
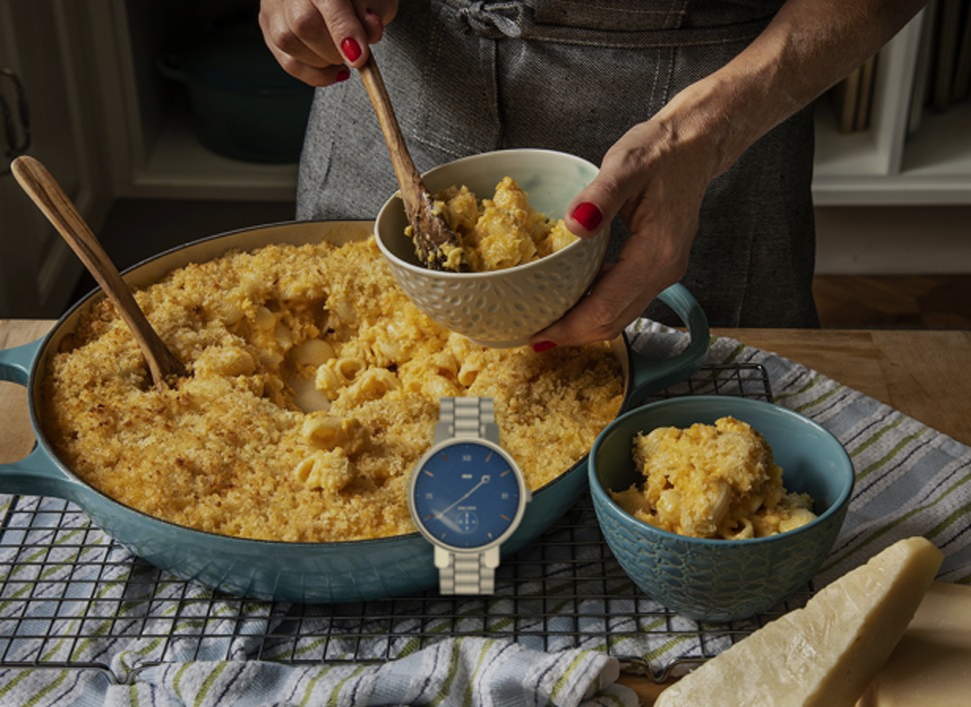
{"hour": 1, "minute": 39}
